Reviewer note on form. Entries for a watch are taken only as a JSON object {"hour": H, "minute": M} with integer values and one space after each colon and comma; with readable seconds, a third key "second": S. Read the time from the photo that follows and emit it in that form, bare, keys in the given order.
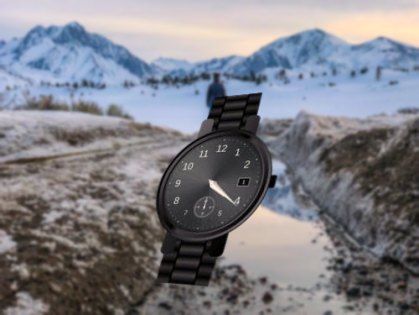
{"hour": 4, "minute": 21}
